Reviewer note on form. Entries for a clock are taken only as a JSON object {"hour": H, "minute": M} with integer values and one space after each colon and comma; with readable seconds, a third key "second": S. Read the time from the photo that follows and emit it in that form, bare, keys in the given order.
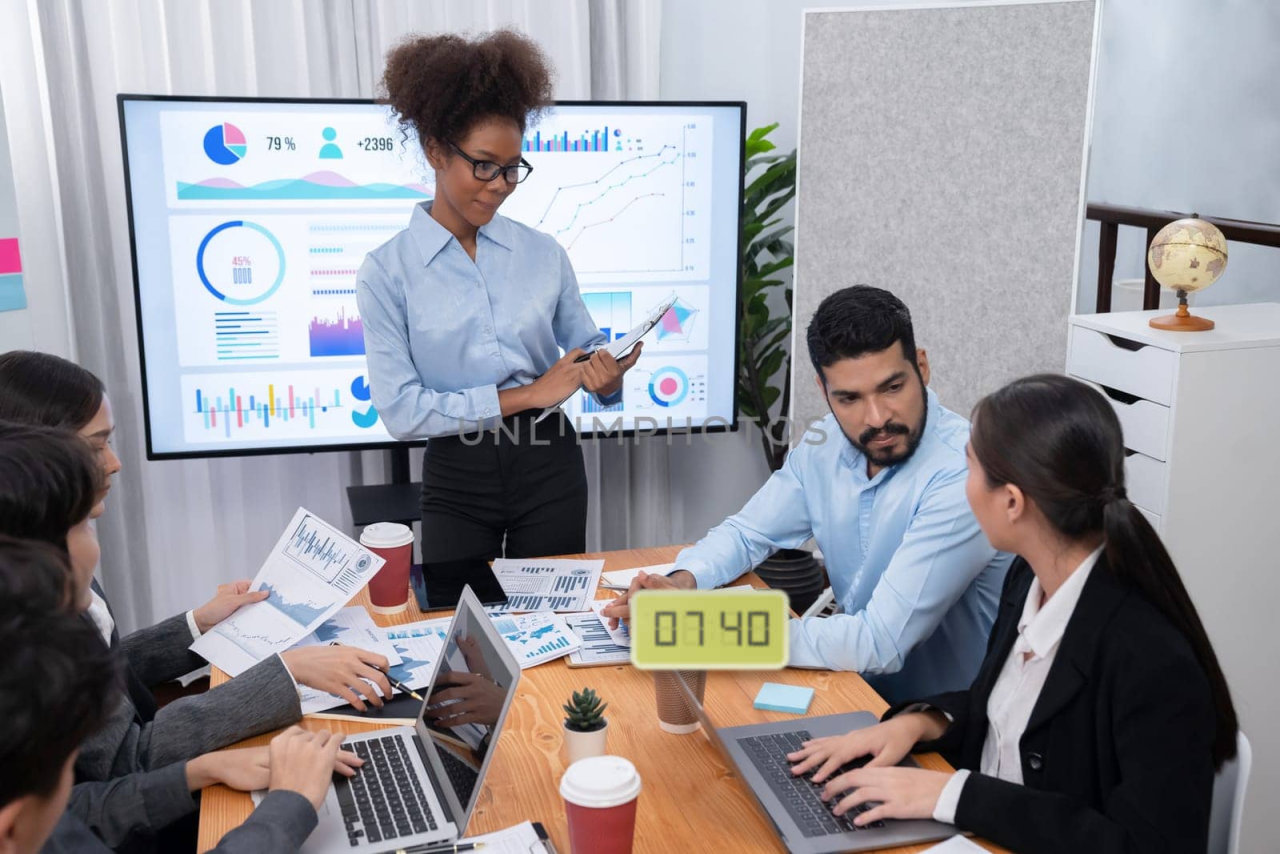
{"hour": 7, "minute": 40}
